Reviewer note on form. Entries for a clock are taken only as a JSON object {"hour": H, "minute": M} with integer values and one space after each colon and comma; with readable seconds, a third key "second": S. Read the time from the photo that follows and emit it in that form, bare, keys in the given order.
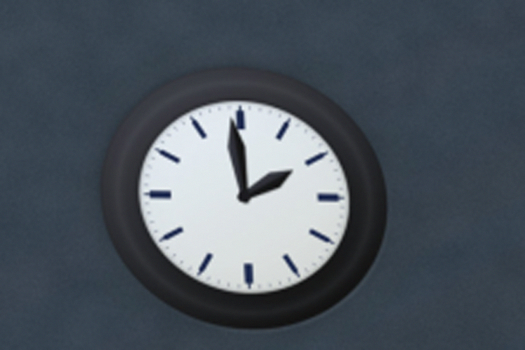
{"hour": 1, "minute": 59}
